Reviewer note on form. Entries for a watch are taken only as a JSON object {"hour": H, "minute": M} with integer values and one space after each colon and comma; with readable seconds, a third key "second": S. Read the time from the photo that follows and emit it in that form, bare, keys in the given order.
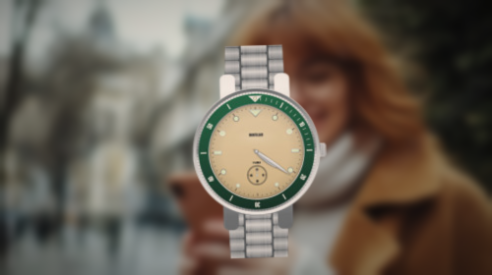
{"hour": 4, "minute": 21}
